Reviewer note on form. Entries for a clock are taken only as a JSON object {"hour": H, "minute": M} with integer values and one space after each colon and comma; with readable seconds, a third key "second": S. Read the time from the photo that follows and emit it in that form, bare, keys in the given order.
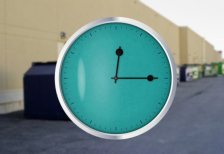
{"hour": 12, "minute": 15}
